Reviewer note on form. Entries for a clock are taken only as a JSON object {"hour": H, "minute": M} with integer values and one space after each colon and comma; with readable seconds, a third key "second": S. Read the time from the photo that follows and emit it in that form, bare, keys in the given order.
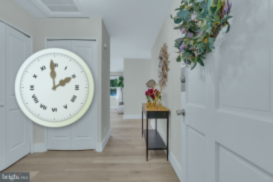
{"hour": 1, "minute": 59}
